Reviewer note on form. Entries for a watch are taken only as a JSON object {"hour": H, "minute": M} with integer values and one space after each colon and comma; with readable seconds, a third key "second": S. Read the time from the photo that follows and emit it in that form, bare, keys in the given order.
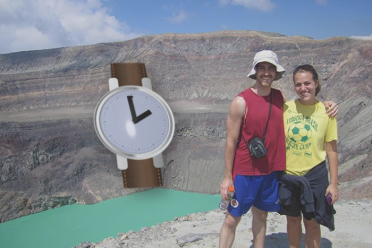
{"hour": 1, "minute": 59}
